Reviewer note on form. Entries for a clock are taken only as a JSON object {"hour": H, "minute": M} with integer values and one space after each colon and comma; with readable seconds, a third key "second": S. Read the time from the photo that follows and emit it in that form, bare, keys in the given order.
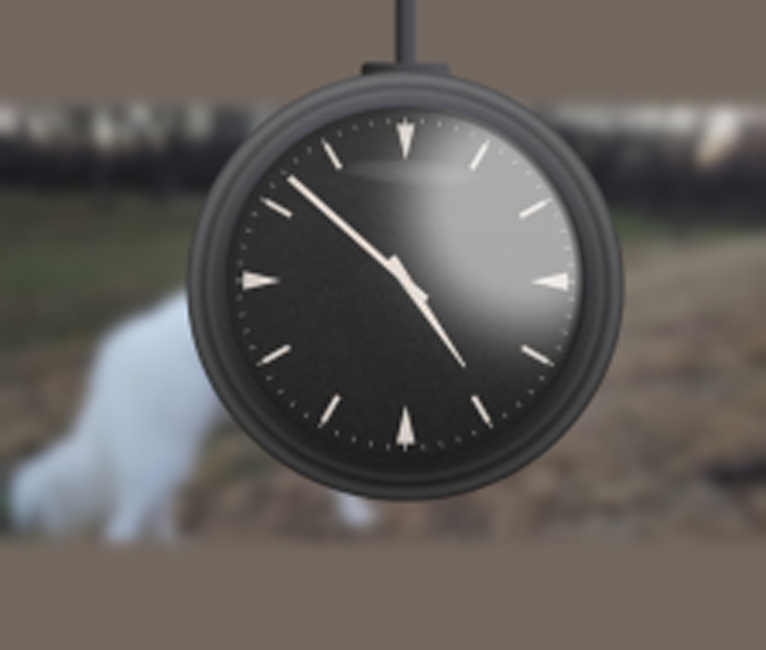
{"hour": 4, "minute": 52}
